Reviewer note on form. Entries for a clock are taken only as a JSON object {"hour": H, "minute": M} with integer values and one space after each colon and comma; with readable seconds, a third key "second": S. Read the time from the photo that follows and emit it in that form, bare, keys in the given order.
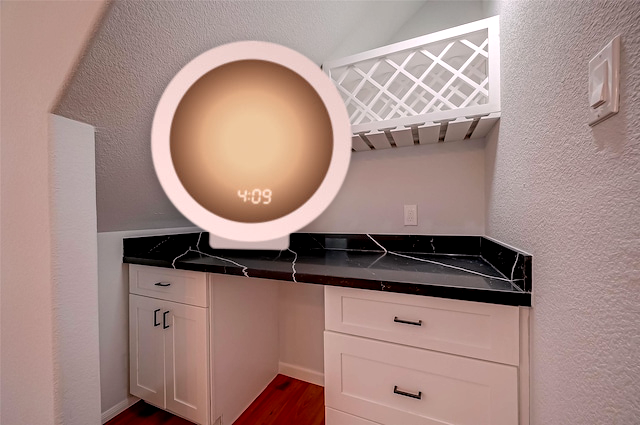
{"hour": 4, "minute": 9}
